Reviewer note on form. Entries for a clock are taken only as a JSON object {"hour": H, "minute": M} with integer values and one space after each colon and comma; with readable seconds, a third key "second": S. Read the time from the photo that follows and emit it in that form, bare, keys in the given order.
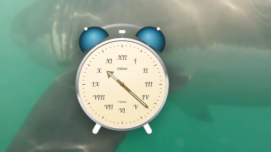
{"hour": 10, "minute": 22}
